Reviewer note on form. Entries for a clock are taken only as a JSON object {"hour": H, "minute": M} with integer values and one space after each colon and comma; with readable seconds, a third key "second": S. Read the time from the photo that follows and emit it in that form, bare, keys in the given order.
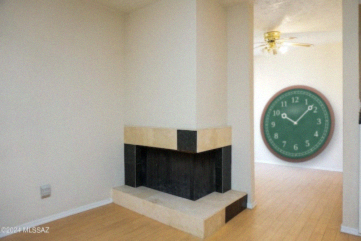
{"hour": 10, "minute": 8}
